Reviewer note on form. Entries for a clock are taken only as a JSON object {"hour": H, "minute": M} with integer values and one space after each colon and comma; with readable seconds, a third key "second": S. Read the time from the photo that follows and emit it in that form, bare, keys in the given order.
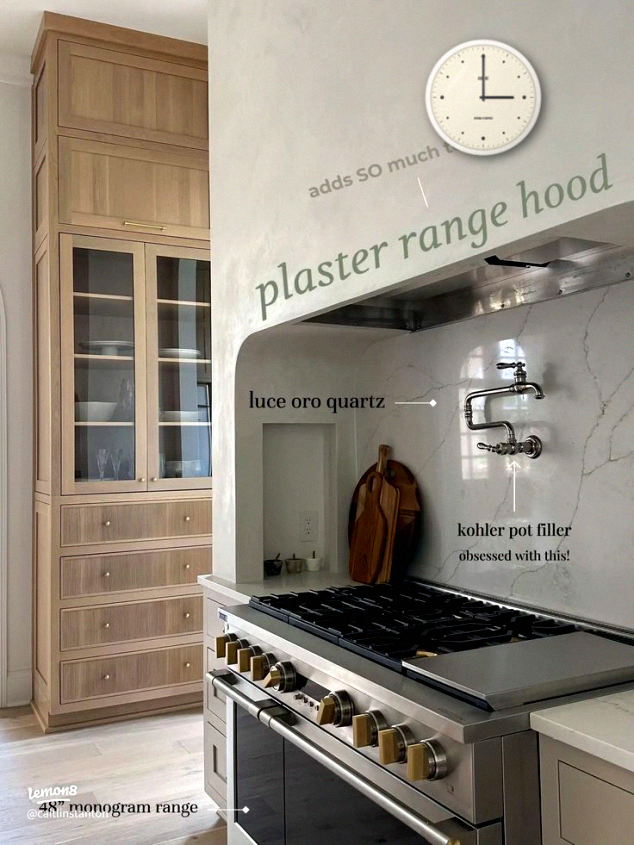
{"hour": 3, "minute": 0}
